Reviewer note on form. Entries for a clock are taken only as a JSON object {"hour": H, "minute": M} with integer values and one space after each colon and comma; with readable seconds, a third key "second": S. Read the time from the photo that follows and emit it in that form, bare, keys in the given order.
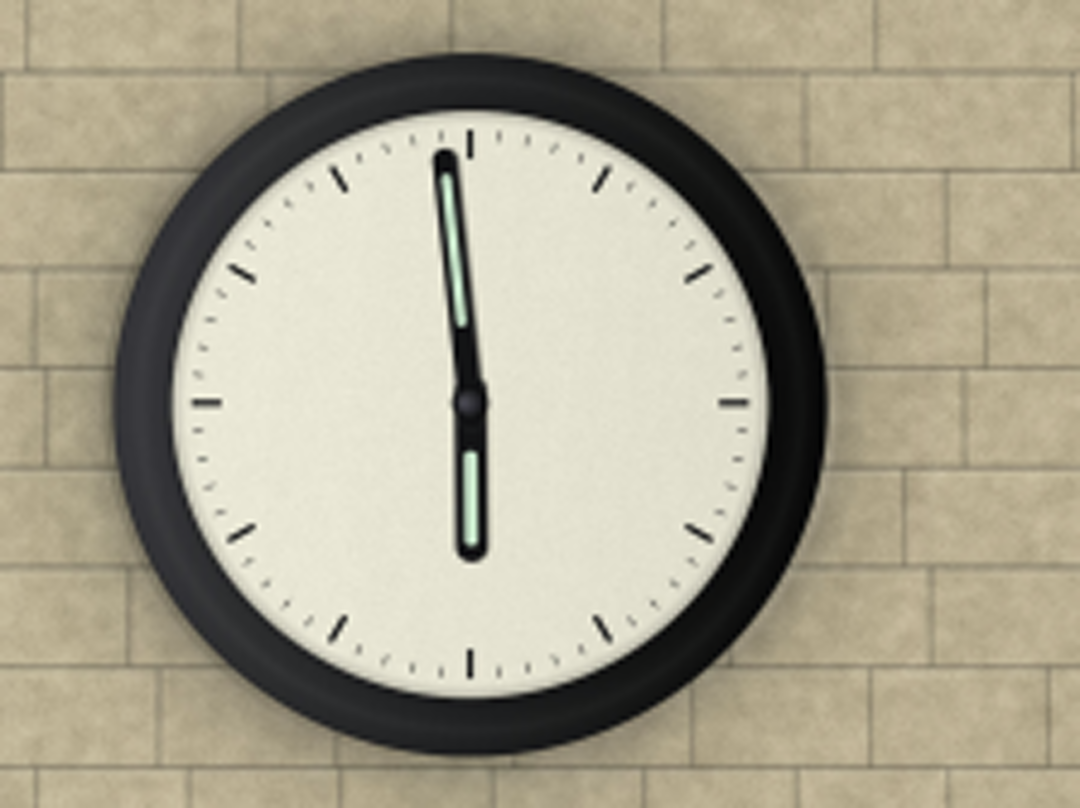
{"hour": 5, "minute": 59}
